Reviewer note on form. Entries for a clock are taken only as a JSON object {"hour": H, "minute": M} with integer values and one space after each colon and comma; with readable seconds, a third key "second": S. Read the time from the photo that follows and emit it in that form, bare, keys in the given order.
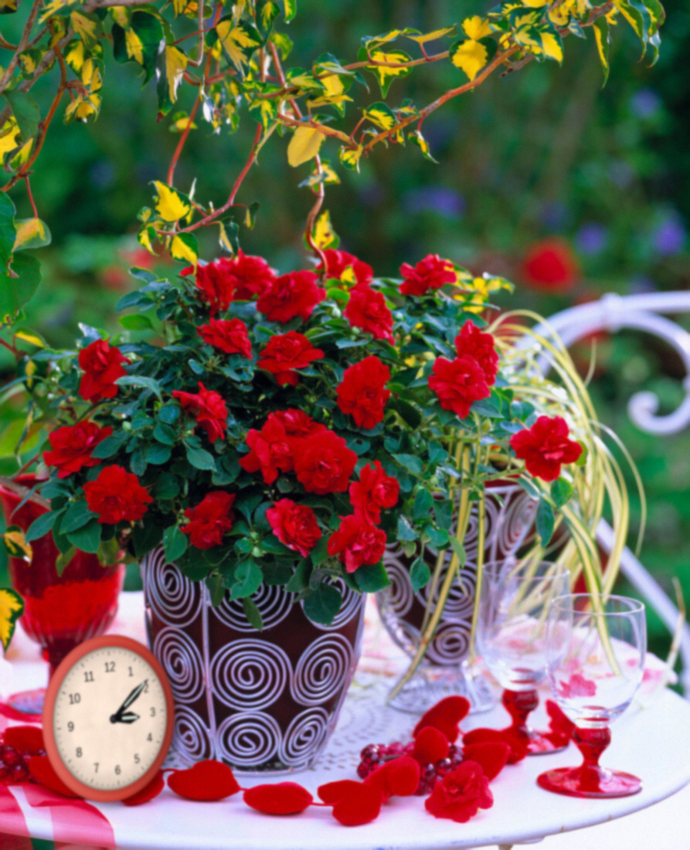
{"hour": 3, "minute": 9}
